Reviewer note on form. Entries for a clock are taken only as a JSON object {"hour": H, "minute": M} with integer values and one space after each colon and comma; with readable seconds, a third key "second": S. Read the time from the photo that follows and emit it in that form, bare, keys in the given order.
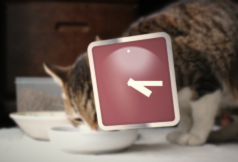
{"hour": 4, "minute": 16}
